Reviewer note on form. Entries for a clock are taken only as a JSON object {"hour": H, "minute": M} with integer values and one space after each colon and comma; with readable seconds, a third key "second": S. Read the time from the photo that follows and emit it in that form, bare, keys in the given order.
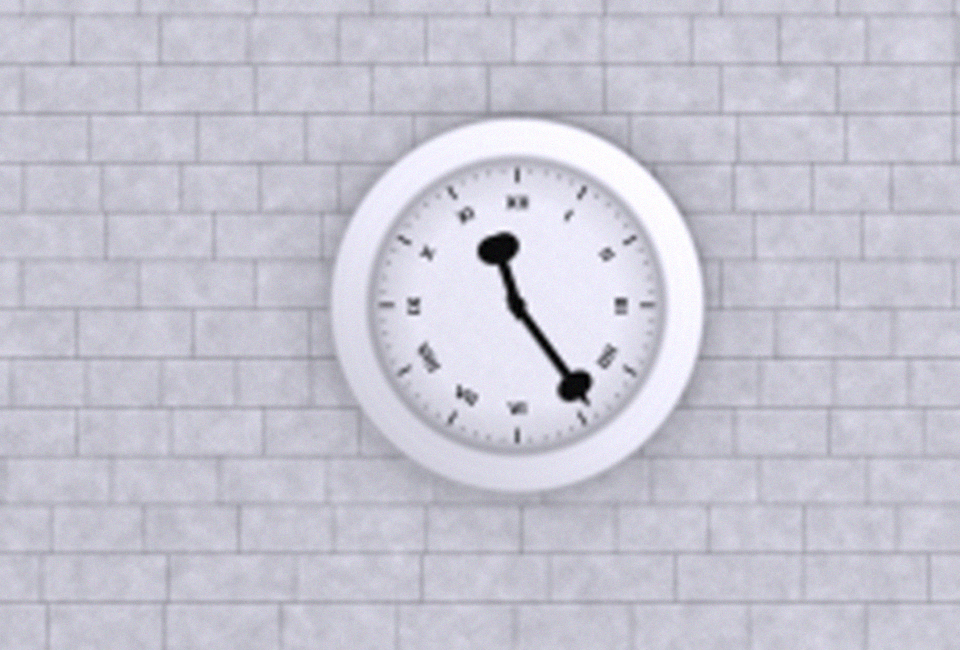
{"hour": 11, "minute": 24}
